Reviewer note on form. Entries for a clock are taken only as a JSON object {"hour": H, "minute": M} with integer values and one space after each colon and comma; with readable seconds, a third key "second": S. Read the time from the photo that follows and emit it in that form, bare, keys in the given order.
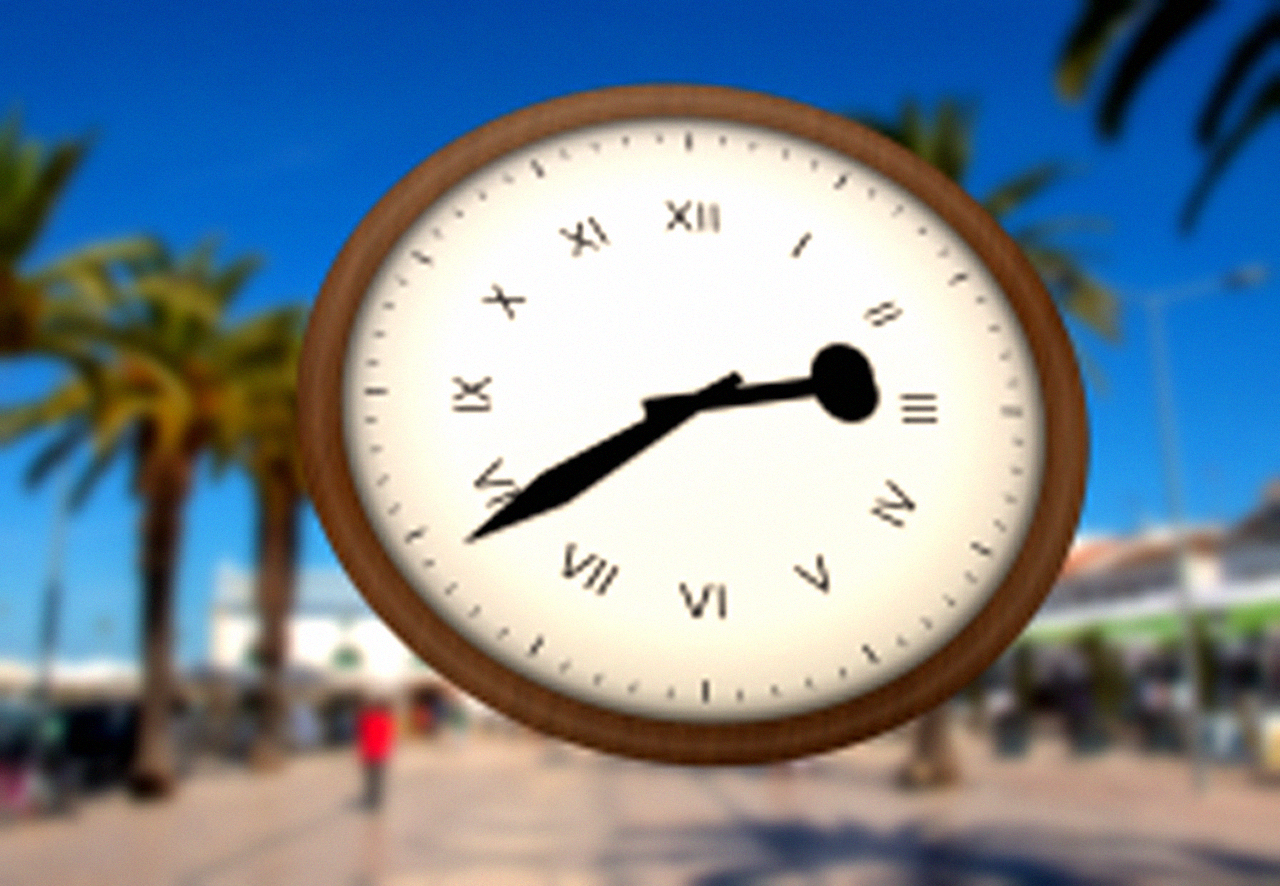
{"hour": 2, "minute": 39}
